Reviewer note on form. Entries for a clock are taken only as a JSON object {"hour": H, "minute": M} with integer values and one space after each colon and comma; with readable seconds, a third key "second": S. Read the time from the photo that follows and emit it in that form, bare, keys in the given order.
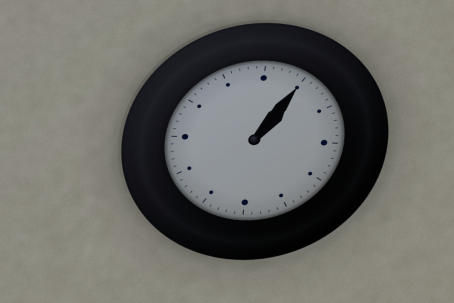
{"hour": 1, "minute": 5}
